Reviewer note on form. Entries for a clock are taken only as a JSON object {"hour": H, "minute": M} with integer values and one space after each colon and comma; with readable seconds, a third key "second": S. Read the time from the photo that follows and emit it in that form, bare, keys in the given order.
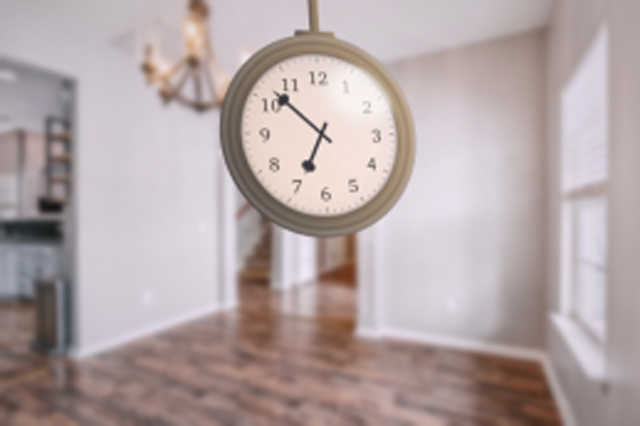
{"hour": 6, "minute": 52}
